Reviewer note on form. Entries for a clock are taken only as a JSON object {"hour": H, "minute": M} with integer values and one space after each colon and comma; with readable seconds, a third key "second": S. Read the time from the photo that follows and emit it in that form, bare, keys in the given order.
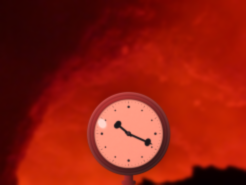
{"hour": 10, "minute": 19}
